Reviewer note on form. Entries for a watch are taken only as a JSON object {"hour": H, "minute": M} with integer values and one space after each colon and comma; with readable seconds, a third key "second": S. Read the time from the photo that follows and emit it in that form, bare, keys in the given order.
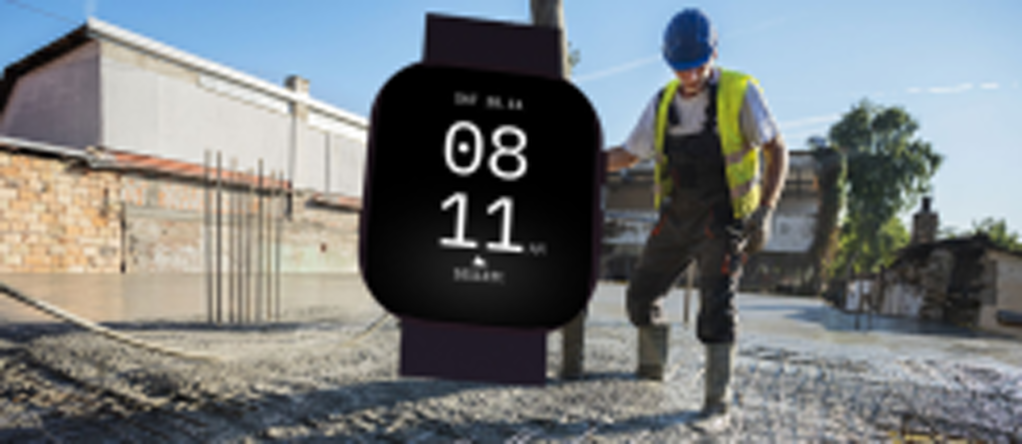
{"hour": 8, "minute": 11}
